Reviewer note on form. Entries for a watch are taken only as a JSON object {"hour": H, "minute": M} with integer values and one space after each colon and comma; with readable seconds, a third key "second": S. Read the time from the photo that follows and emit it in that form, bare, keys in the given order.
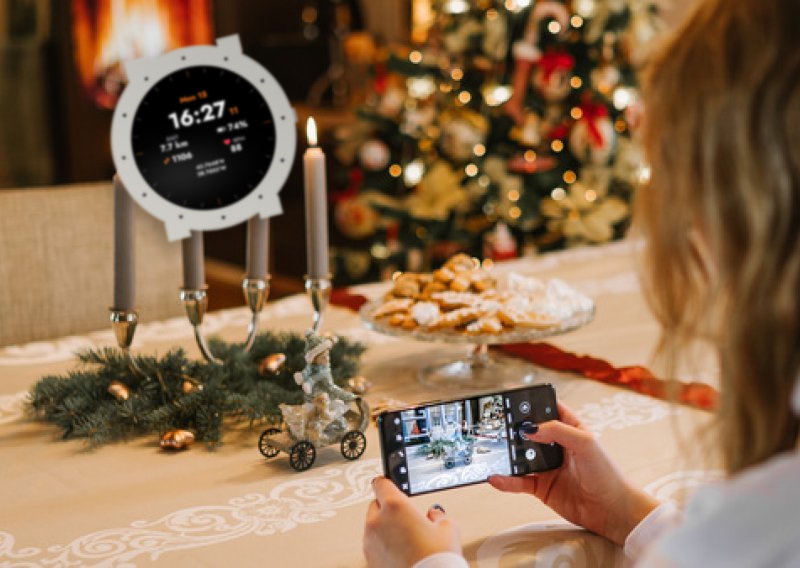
{"hour": 16, "minute": 27}
